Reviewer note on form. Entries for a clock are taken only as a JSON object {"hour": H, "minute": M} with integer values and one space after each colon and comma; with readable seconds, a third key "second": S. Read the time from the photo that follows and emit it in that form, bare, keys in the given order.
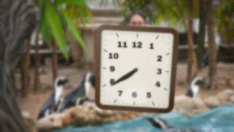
{"hour": 7, "minute": 39}
